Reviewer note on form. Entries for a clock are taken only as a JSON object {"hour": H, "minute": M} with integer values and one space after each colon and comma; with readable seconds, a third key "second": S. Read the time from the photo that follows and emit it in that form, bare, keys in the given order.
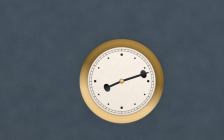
{"hour": 8, "minute": 12}
